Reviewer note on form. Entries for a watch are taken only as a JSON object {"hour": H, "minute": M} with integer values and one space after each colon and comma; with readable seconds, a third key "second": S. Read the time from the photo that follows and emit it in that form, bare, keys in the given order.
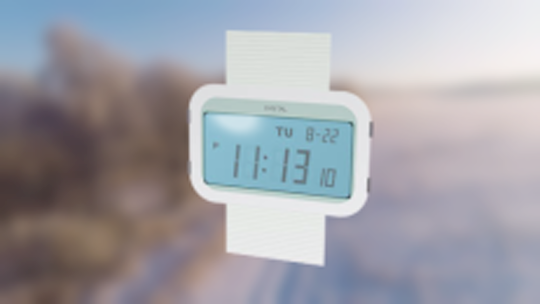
{"hour": 11, "minute": 13, "second": 10}
